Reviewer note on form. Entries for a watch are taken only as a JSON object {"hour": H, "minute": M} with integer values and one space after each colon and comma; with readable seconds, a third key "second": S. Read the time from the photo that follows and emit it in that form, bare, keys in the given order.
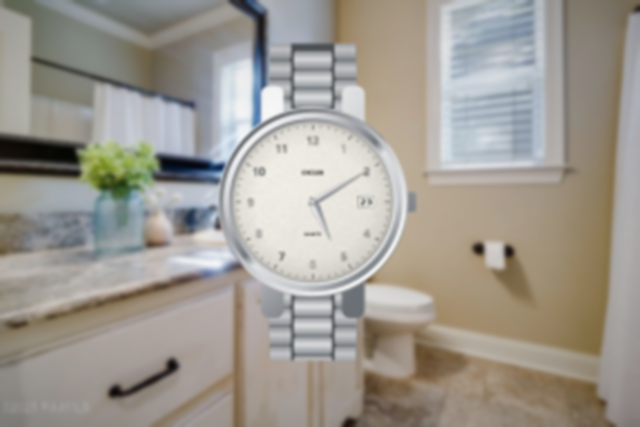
{"hour": 5, "minute": 10}
